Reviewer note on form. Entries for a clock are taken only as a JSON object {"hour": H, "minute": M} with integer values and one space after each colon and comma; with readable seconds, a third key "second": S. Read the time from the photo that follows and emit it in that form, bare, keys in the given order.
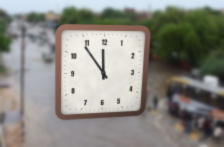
{"hour": 11, "minute": 54}
